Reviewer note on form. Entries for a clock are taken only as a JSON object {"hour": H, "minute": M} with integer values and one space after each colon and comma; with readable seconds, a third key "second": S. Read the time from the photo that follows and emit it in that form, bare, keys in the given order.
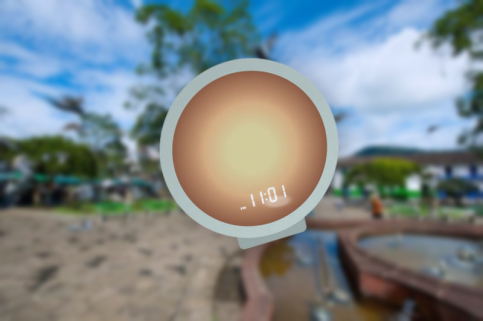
{"hour": 11, "minute": 1}
